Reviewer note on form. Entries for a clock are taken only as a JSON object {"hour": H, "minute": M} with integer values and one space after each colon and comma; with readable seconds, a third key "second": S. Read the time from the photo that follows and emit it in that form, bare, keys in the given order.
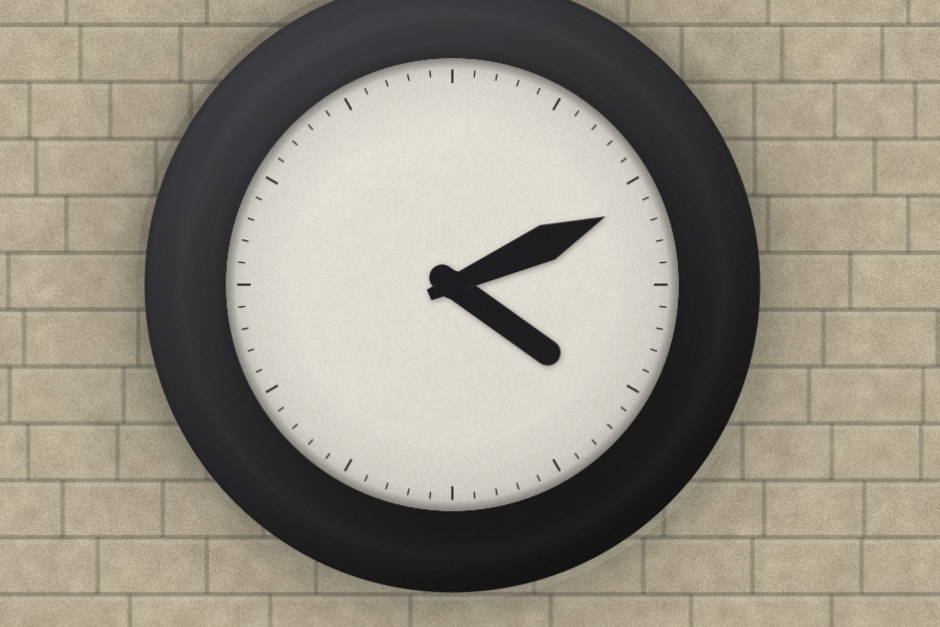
{"hour": 4, "minute": 11}
